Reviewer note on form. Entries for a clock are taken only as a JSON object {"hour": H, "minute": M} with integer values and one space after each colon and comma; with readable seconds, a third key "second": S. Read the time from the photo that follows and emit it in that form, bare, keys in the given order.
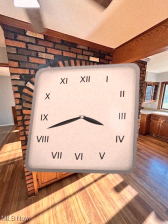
{"hour": 3, "minute": 42}
